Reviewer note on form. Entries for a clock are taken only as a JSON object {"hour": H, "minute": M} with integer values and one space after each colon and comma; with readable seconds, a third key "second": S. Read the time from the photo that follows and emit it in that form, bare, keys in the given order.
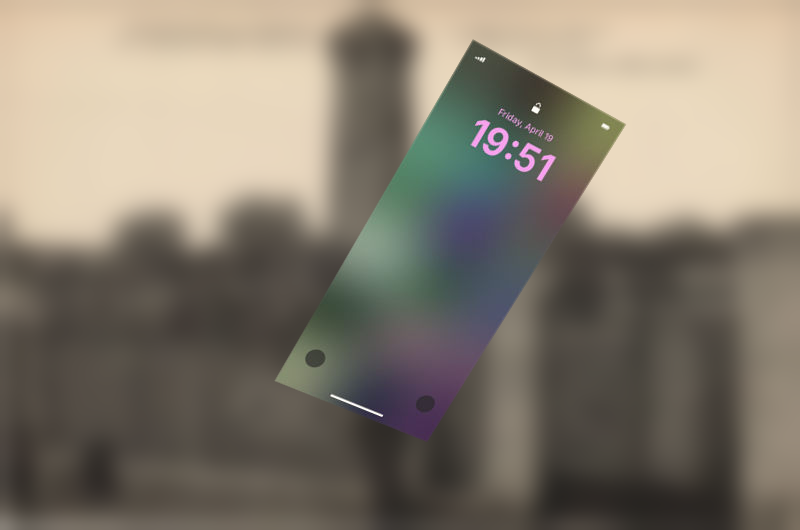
{"hour": 19, "minute": 51}
